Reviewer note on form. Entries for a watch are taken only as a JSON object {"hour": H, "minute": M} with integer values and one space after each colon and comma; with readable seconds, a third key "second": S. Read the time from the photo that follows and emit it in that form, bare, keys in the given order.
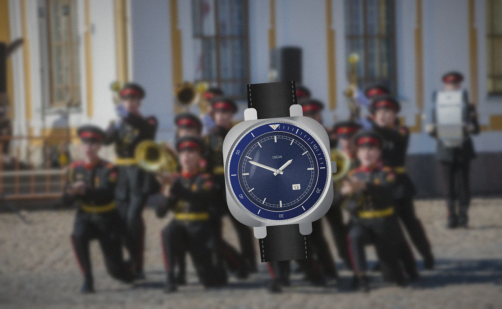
{"hour": 1, "minute": 49}
